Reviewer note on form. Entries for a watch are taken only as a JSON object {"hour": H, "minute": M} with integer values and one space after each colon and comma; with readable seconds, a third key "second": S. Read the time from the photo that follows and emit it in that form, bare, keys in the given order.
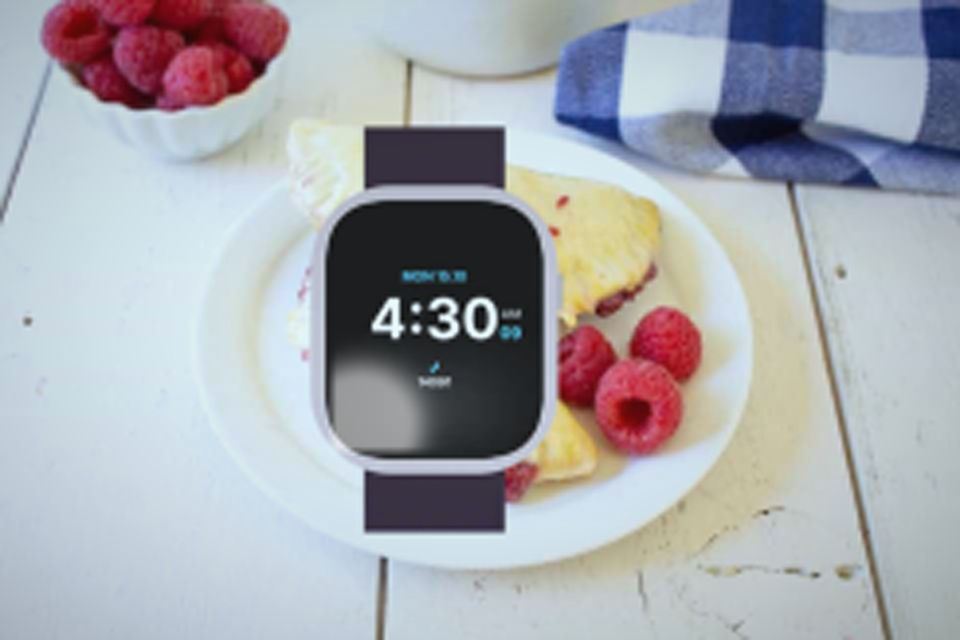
{"hour": 4, "minute": 30}
